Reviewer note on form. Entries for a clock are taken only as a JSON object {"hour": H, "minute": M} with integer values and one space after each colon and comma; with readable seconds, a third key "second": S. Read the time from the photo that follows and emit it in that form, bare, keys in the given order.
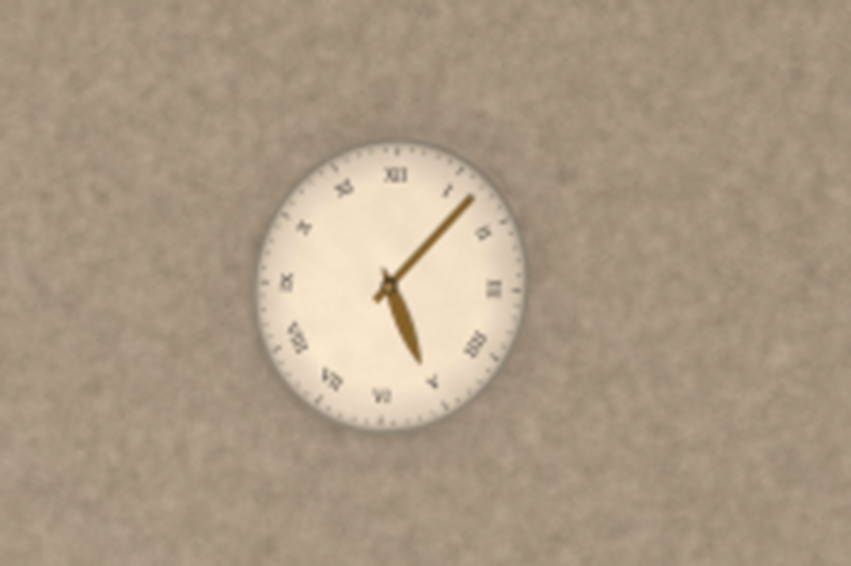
{"hour": 5, "minute": 7}
